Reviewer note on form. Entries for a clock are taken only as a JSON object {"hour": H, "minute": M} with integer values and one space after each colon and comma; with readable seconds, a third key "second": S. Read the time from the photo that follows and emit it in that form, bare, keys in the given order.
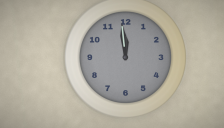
{"hour": 11, "minute": 59}
